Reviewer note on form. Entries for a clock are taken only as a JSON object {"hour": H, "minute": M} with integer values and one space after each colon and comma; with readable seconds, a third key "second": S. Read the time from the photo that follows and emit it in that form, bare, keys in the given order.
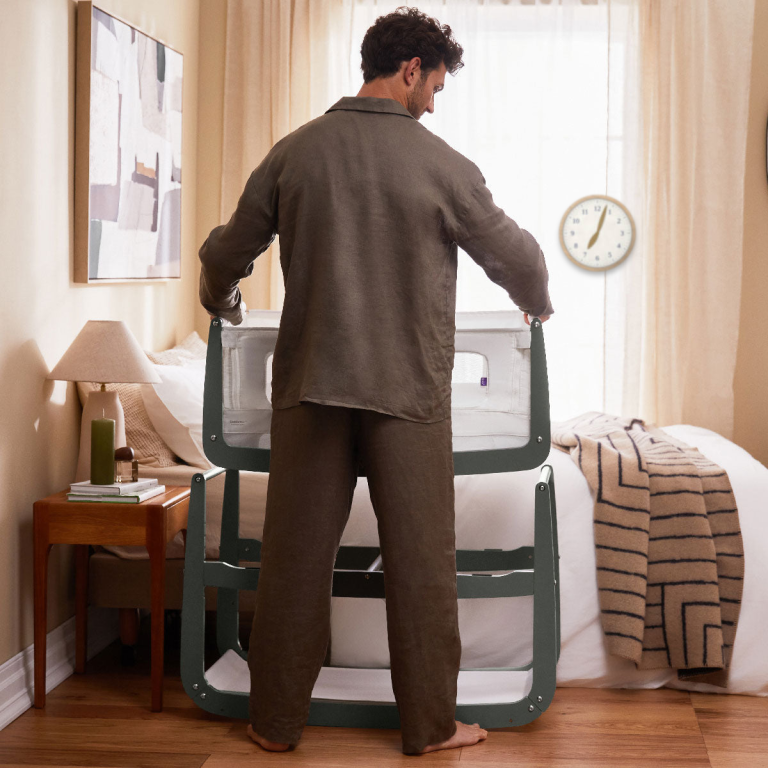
{"hour": 7, "minute": 3}
